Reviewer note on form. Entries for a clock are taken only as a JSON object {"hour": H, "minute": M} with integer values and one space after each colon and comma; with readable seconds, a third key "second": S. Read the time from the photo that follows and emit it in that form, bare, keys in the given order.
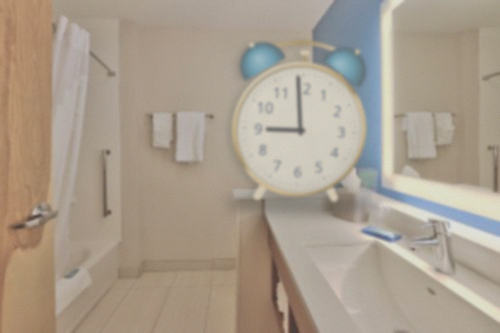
{"hour": 8, "minute": 59}
